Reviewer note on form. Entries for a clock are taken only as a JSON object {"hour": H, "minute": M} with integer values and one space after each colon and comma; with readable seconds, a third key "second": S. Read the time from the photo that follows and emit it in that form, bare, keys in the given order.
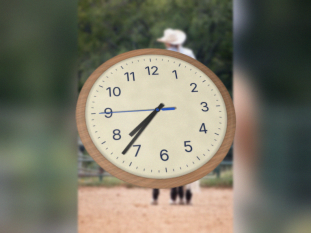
{"hour": 7, "minute": 36, "second": 45}
